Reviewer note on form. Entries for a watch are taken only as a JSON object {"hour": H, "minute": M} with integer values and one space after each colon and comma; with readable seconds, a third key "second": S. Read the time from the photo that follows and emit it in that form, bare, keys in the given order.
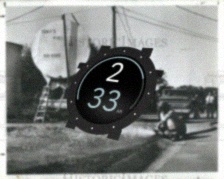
{"hour": 2, "minute": 33}
